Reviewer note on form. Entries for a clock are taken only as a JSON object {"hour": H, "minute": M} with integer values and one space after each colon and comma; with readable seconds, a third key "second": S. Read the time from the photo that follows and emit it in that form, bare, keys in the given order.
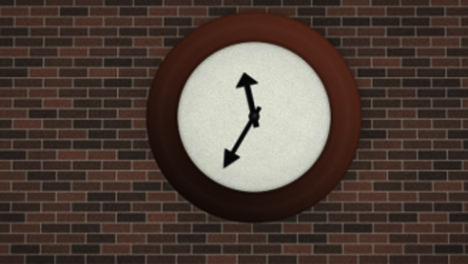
{"hour": 11, "minute": 35}
